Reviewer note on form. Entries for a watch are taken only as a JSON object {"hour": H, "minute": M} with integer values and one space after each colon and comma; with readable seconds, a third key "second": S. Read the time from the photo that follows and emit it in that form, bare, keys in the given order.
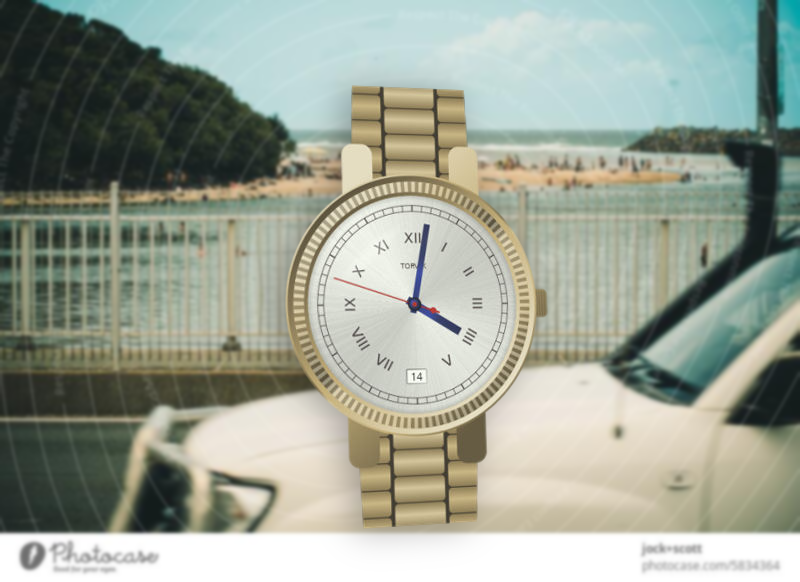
{"hour": 4, "minute": 1, "second": 48}
